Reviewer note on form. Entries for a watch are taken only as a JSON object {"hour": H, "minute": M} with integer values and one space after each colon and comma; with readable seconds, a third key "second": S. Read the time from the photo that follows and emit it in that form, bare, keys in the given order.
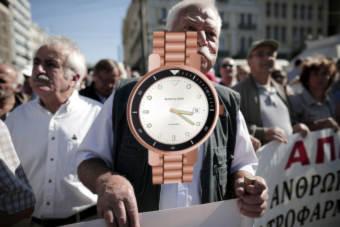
{"hour": 3, "minute": 21}
